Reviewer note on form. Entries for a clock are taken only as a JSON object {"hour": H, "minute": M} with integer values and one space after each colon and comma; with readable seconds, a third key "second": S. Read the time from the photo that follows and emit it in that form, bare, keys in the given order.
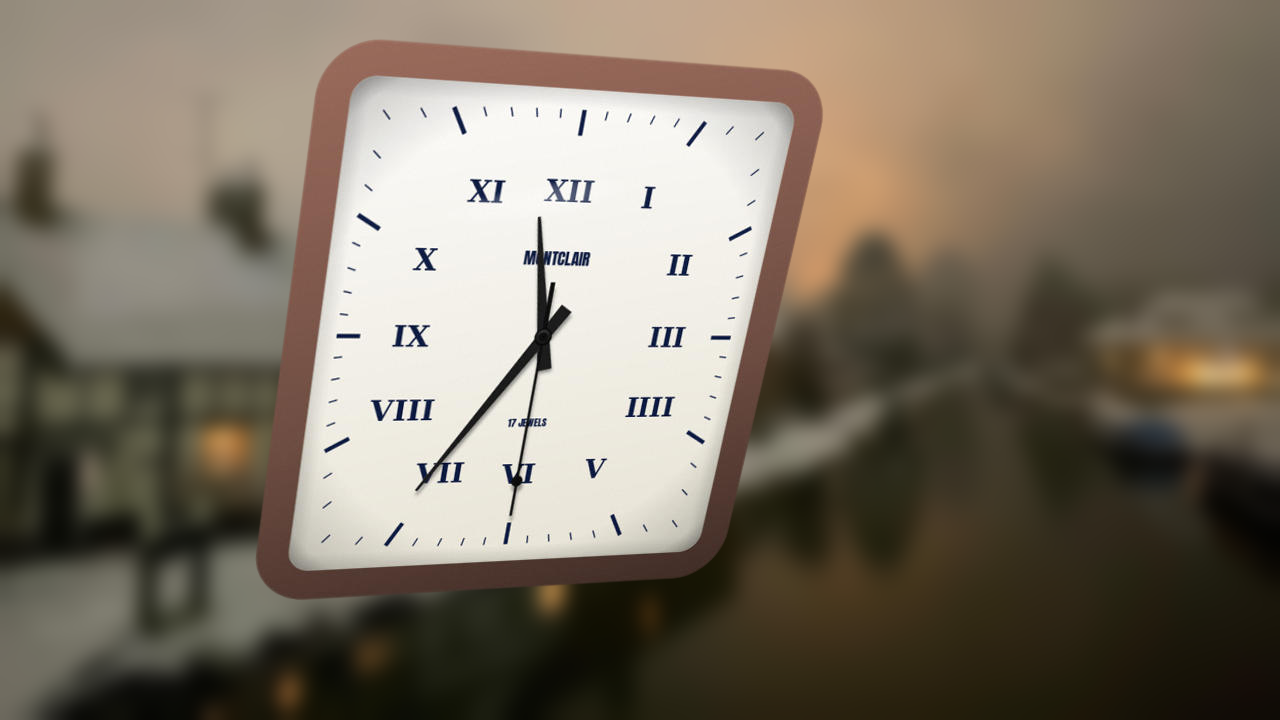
{"hour": 11, "minute": 35, "second": 30}
